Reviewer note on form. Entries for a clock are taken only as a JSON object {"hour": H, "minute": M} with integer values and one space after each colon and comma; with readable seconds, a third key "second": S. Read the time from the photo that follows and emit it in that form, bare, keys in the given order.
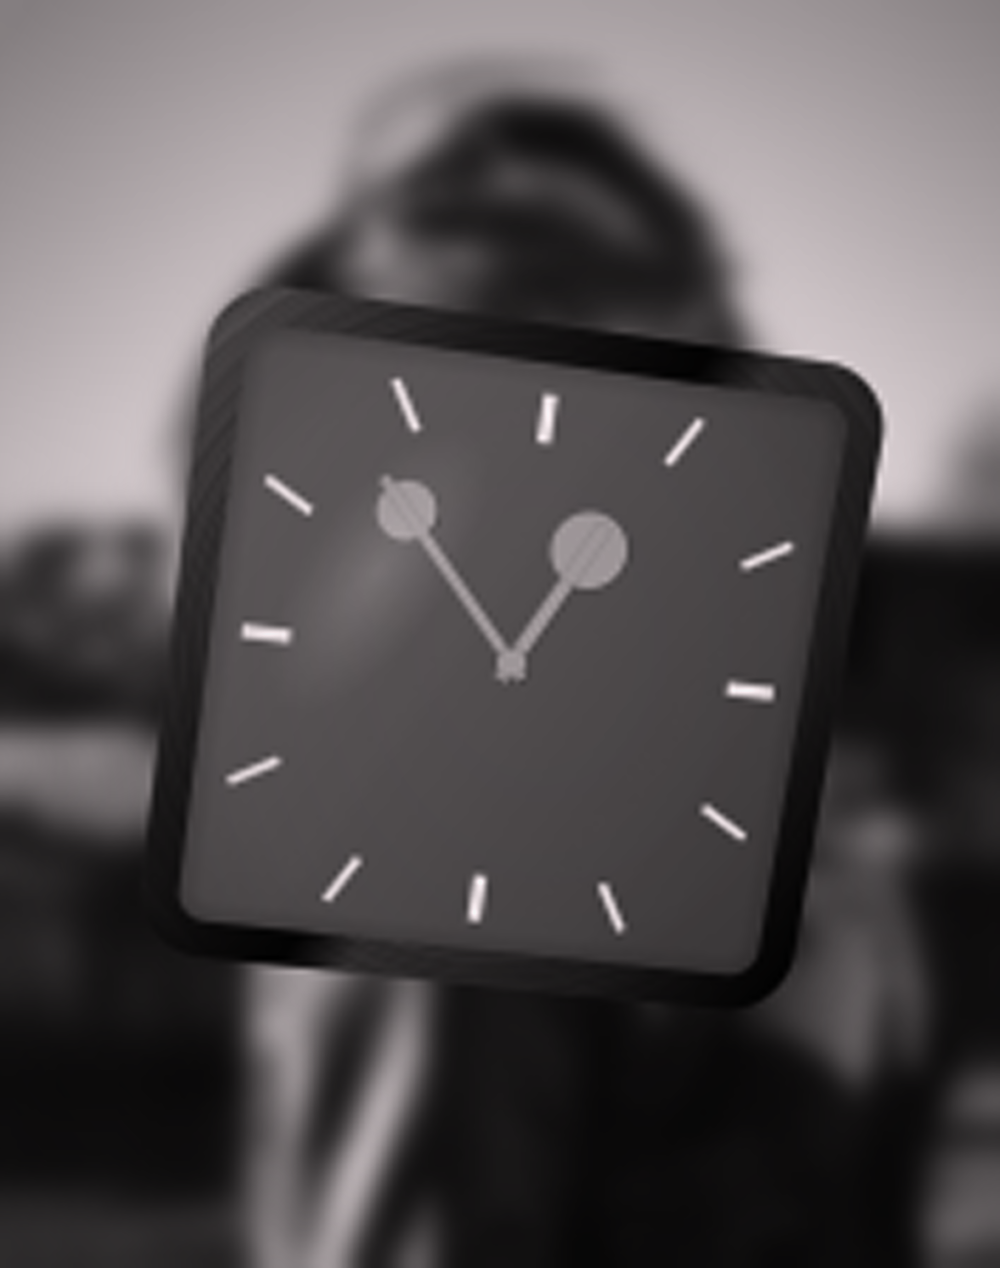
{"hour": 12, "minute": 53}
